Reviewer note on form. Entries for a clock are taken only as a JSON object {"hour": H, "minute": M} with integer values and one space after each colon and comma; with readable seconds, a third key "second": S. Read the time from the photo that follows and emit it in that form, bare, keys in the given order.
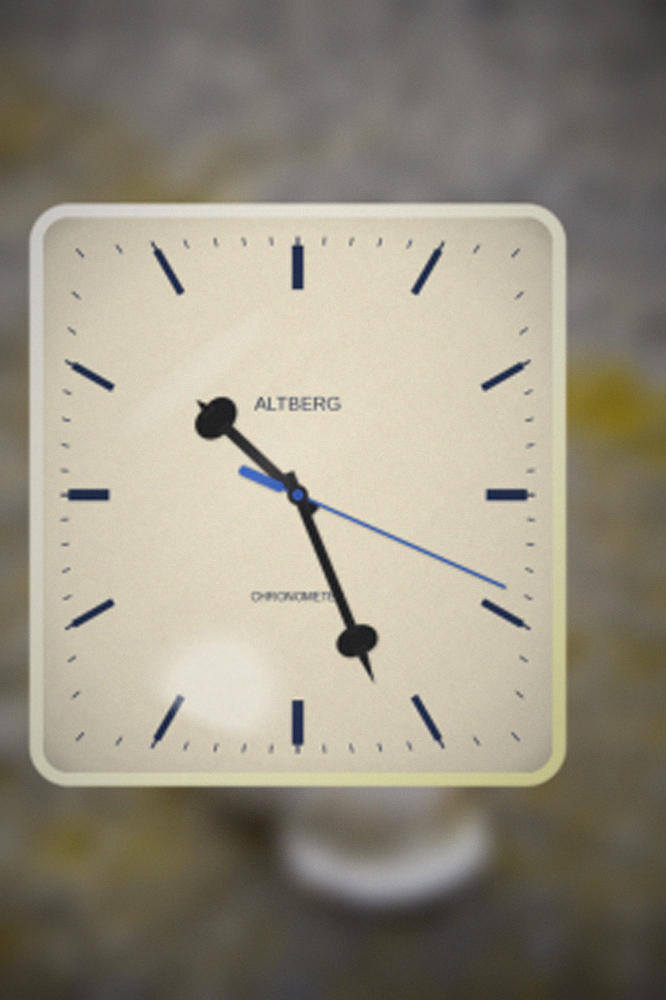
{"hour": 10, "minute": 26, "second": 19}
